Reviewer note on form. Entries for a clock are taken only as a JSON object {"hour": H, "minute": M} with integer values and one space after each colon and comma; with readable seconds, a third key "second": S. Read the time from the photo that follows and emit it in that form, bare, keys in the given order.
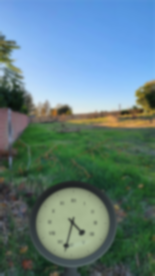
{"hour": 4, "minute": 32}
